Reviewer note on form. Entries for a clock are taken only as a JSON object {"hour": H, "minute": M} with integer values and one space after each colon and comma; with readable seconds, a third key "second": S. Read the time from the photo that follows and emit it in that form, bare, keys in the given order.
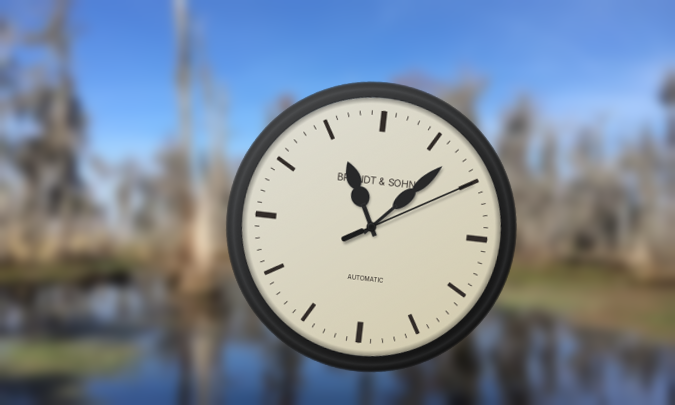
{"hour": 11, "minute": 7, "second": 10}
